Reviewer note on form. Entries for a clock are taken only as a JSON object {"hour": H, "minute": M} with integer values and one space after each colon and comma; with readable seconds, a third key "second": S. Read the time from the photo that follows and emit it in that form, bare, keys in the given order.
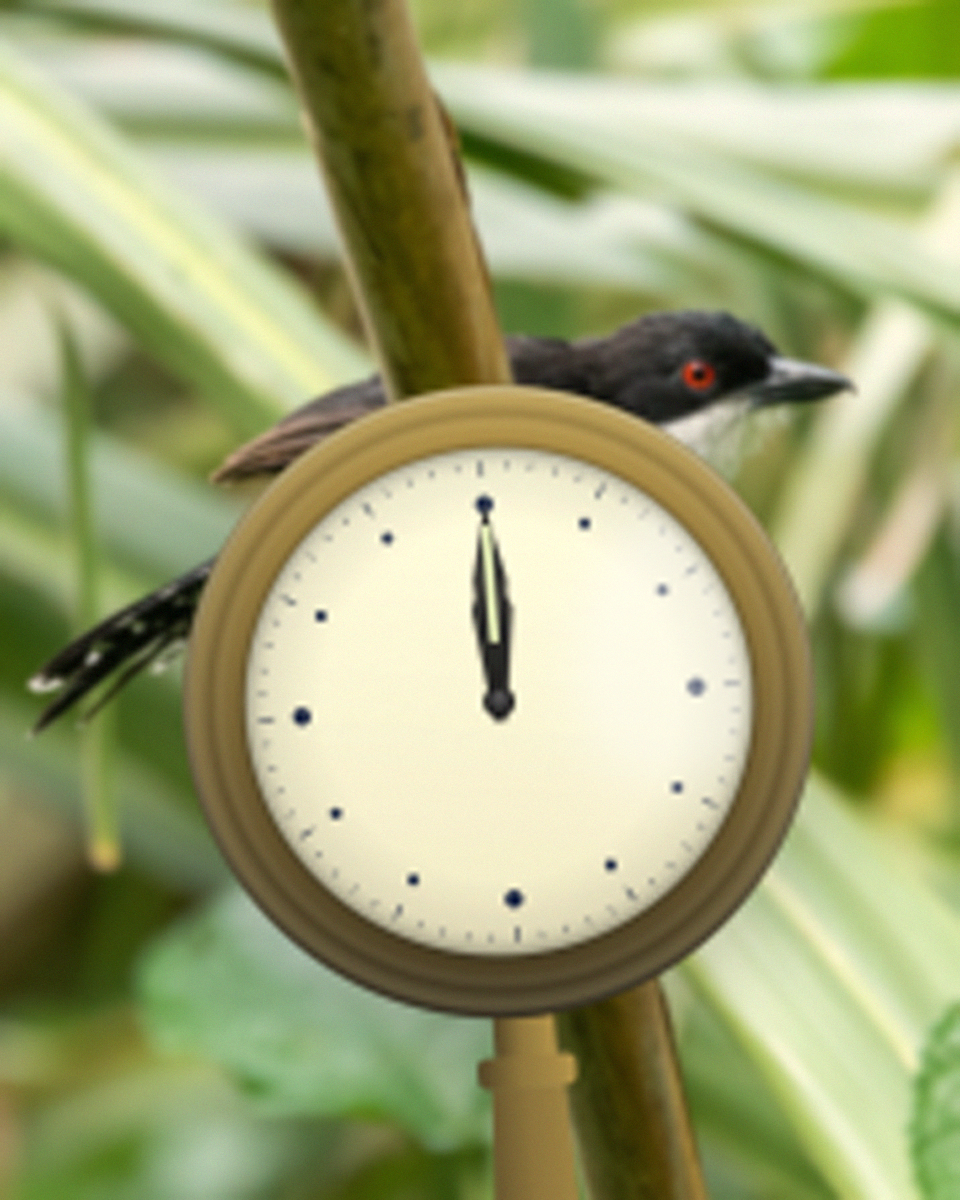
{"hour": 12, "minute": 0}
